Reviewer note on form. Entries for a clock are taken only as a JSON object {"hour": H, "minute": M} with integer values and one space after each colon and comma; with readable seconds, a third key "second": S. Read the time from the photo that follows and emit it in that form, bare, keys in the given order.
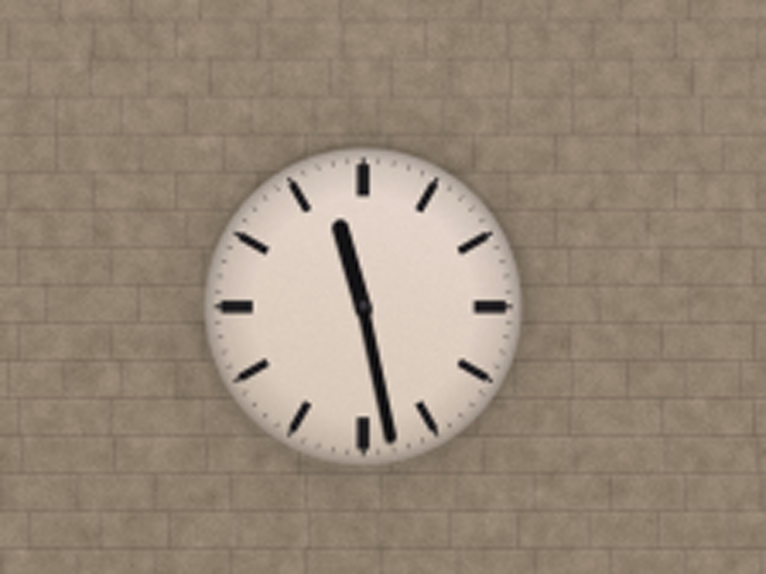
{"hour": 11, "minute": 28}
